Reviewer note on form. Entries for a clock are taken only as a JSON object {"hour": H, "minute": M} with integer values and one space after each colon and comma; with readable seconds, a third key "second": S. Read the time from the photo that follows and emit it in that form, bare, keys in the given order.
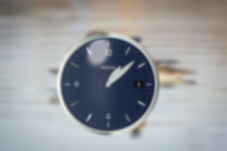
{"hour": 1, "minute": 8}
